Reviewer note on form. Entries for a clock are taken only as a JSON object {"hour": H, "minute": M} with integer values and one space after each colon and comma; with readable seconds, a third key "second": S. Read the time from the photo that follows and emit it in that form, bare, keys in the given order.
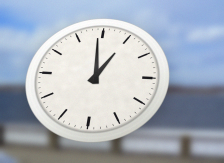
{"hour": 12, "minute": 59}
